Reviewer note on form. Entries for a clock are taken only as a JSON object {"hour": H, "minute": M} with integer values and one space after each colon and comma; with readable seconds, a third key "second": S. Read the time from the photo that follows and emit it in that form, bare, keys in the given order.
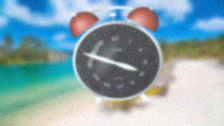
{"hour": 3, "minute": 49}
